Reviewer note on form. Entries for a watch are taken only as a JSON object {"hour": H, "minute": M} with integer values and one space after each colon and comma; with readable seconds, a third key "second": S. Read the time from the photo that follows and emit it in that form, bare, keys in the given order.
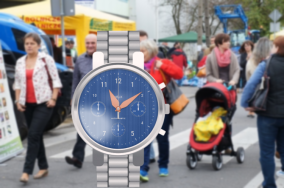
{"hour": 11, "minute": 9}
